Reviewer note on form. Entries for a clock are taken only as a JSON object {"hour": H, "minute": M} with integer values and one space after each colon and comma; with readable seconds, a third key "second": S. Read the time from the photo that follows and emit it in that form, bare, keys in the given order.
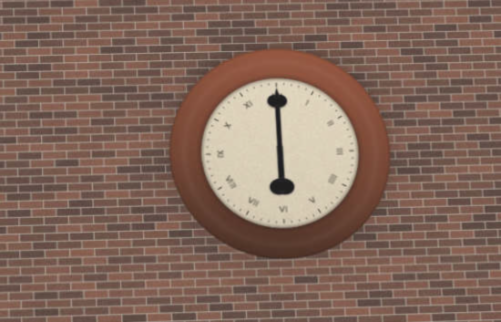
{"hour": 6, "minute": 0}
